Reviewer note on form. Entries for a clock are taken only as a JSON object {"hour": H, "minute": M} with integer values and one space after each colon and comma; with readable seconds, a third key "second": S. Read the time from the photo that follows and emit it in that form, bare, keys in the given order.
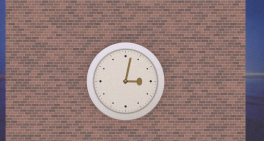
{"hour": 3, "minute": 2}
